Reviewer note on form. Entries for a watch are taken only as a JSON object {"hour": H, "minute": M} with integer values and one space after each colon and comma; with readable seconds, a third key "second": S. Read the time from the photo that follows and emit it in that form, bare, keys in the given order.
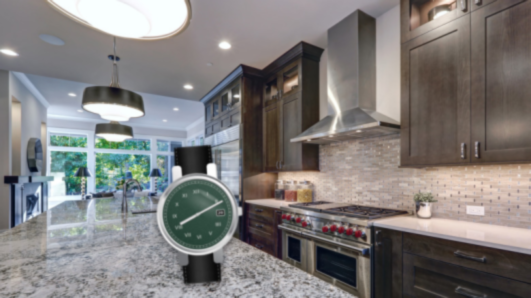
{"hour": 8, "minute": 11}
